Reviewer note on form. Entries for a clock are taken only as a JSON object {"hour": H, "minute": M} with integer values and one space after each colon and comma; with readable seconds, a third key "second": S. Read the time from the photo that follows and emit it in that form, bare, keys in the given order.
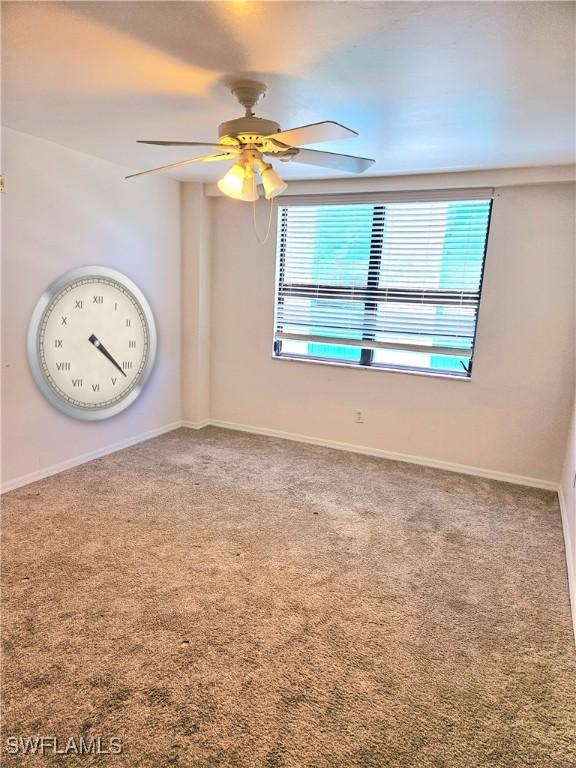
{"hour": 4, "minute": 22}
